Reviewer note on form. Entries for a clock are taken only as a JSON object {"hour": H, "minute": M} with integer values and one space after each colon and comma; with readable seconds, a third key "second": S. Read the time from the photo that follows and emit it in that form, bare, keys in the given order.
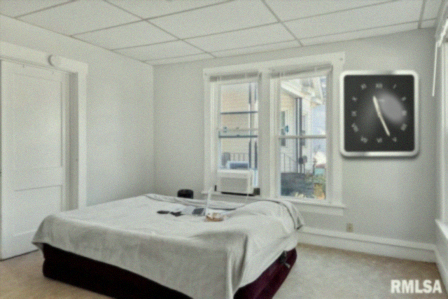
{"hour": 11, "minute": 26}
